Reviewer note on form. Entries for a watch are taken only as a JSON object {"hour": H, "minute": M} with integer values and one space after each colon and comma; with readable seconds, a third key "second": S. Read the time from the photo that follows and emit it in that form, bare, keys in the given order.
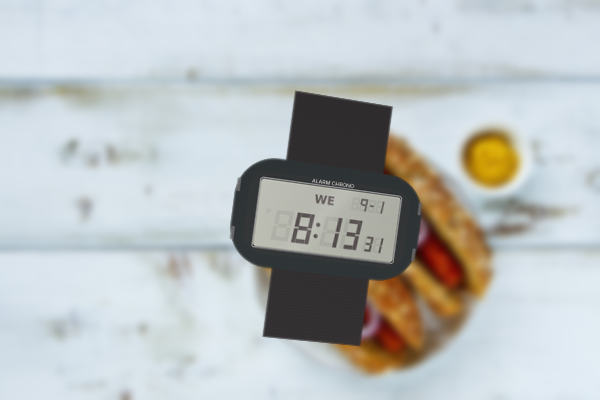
{"hour": 8, "minute": 13, "second": 31}
